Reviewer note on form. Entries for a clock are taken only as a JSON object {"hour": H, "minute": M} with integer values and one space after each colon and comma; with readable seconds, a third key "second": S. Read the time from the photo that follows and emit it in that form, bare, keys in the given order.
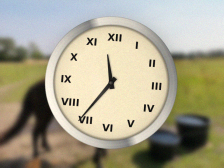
{"hour": 11, "minute": 36}
